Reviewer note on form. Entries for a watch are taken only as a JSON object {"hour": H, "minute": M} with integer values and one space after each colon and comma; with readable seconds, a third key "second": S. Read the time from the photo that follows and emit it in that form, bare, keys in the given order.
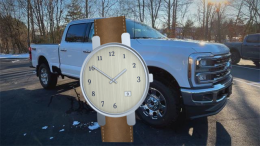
{"hour": 1, "minute": 51}
